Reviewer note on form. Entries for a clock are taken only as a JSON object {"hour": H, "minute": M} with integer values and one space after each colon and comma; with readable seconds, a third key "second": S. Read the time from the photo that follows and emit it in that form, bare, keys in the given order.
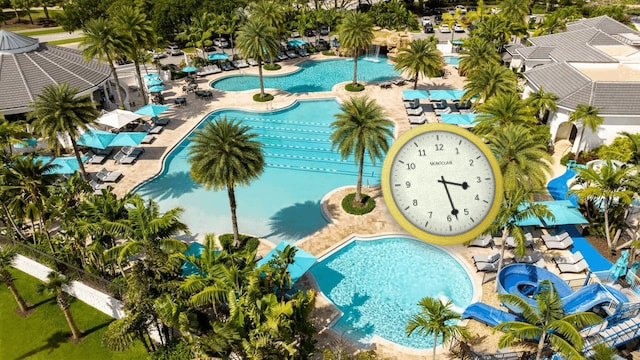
{"hour": 3, "minute": 28}
